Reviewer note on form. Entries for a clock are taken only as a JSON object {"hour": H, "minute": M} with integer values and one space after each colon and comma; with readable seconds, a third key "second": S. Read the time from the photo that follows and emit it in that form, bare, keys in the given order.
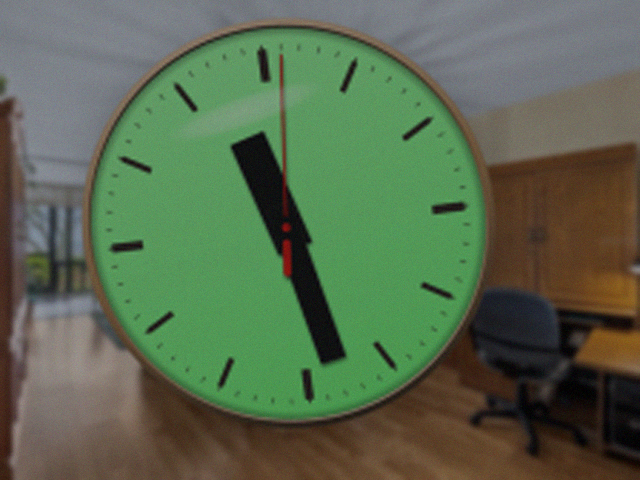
{"hour": 11, "minute": 28, "second": 1}
